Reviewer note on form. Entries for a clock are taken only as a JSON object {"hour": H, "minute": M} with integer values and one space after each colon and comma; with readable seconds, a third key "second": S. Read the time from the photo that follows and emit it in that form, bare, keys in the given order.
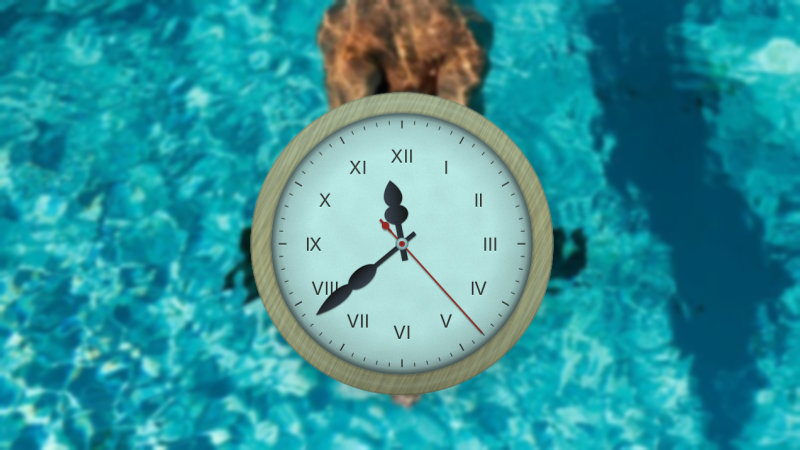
{"hour": 11, "minute": 38, "second": 23}
